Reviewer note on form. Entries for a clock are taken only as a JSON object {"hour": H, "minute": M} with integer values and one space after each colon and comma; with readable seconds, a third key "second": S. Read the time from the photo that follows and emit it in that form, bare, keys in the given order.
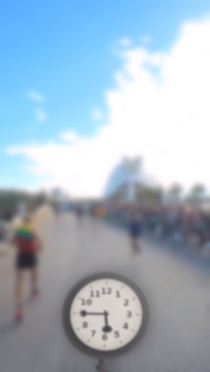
{"hour": 5, "minute": 45}
